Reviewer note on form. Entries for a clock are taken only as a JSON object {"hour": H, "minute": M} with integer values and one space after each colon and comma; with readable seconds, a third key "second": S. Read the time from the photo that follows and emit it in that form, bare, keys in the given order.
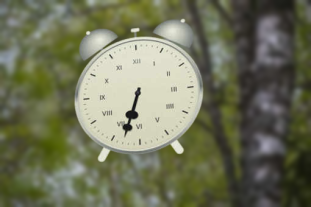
{"hour": 6, "minute": 33}
